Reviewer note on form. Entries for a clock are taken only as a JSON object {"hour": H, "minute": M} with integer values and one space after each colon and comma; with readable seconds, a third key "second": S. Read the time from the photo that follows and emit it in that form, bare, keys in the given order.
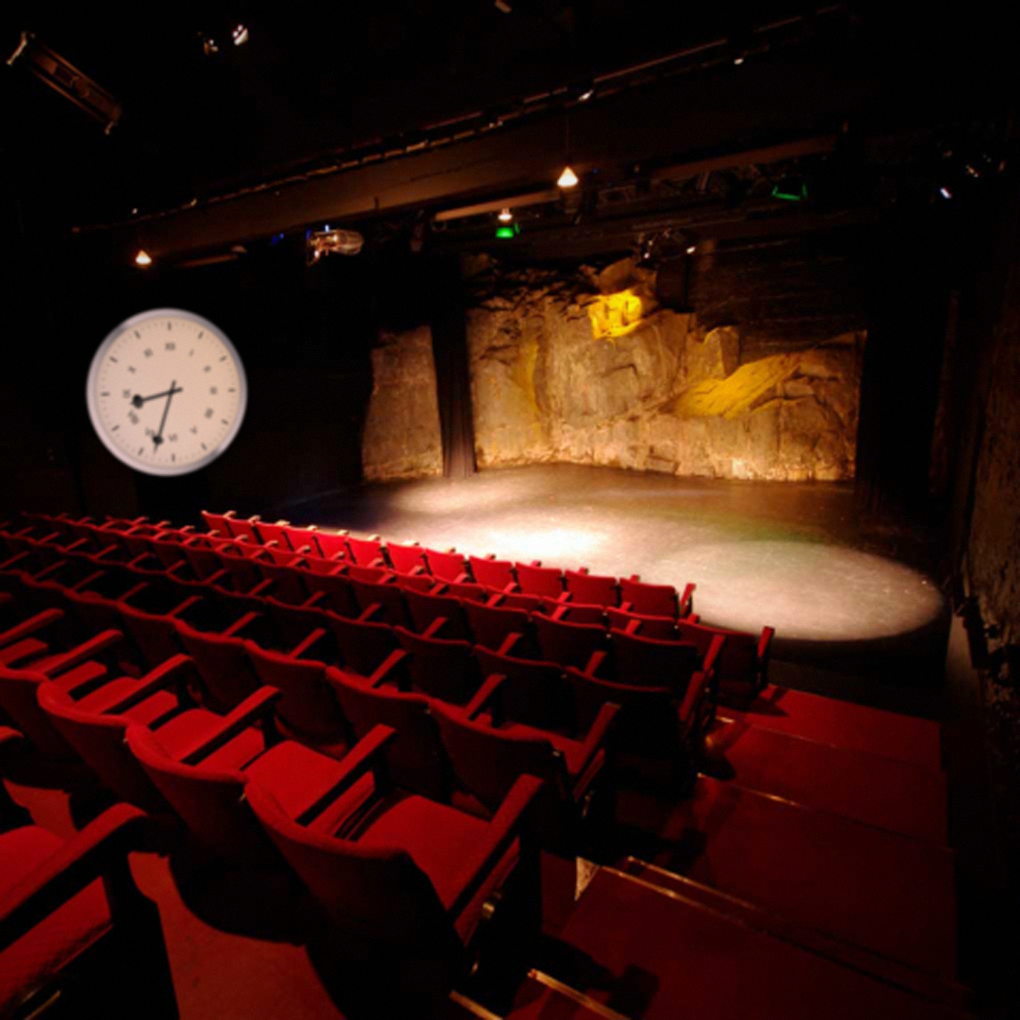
{"hour": 8, "minute": 33}
